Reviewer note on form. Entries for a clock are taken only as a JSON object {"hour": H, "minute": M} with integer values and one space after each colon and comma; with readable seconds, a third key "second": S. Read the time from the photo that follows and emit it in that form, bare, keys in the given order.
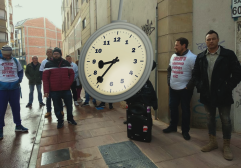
{"hour": 8, "minute": 36}
